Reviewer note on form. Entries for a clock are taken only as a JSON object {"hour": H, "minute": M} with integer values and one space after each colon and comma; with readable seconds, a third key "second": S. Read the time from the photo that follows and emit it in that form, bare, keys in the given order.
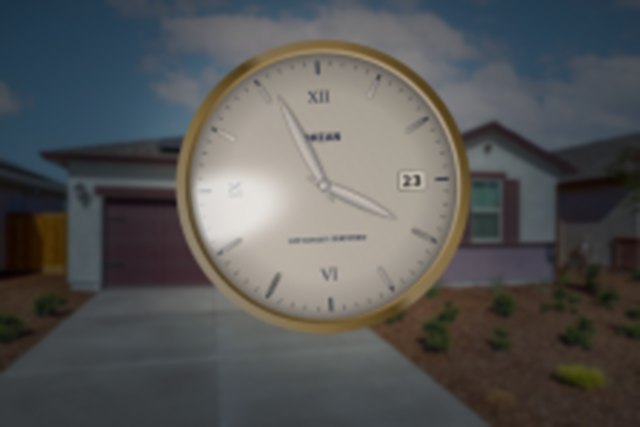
{"hour": 3, "minute": 56}
